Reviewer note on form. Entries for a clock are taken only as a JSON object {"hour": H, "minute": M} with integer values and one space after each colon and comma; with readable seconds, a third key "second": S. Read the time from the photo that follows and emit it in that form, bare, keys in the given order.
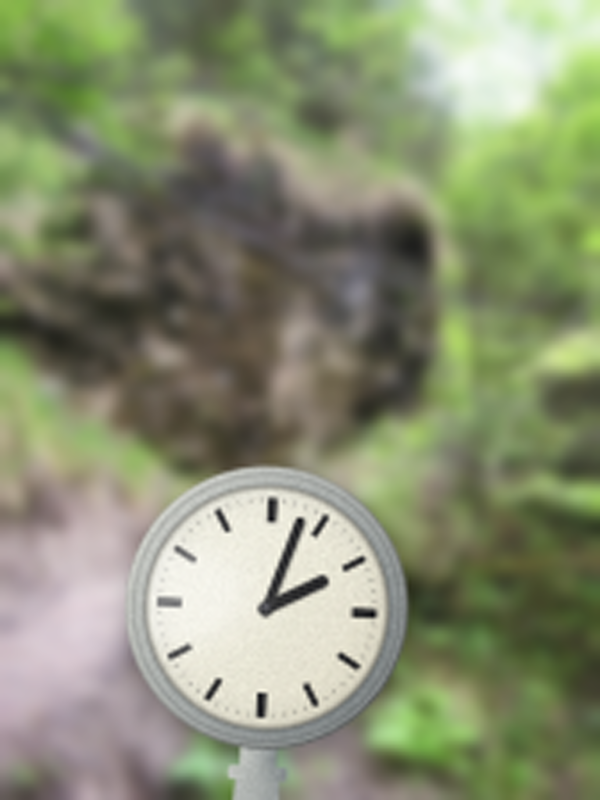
{"hour": 2, "minute": 3}
